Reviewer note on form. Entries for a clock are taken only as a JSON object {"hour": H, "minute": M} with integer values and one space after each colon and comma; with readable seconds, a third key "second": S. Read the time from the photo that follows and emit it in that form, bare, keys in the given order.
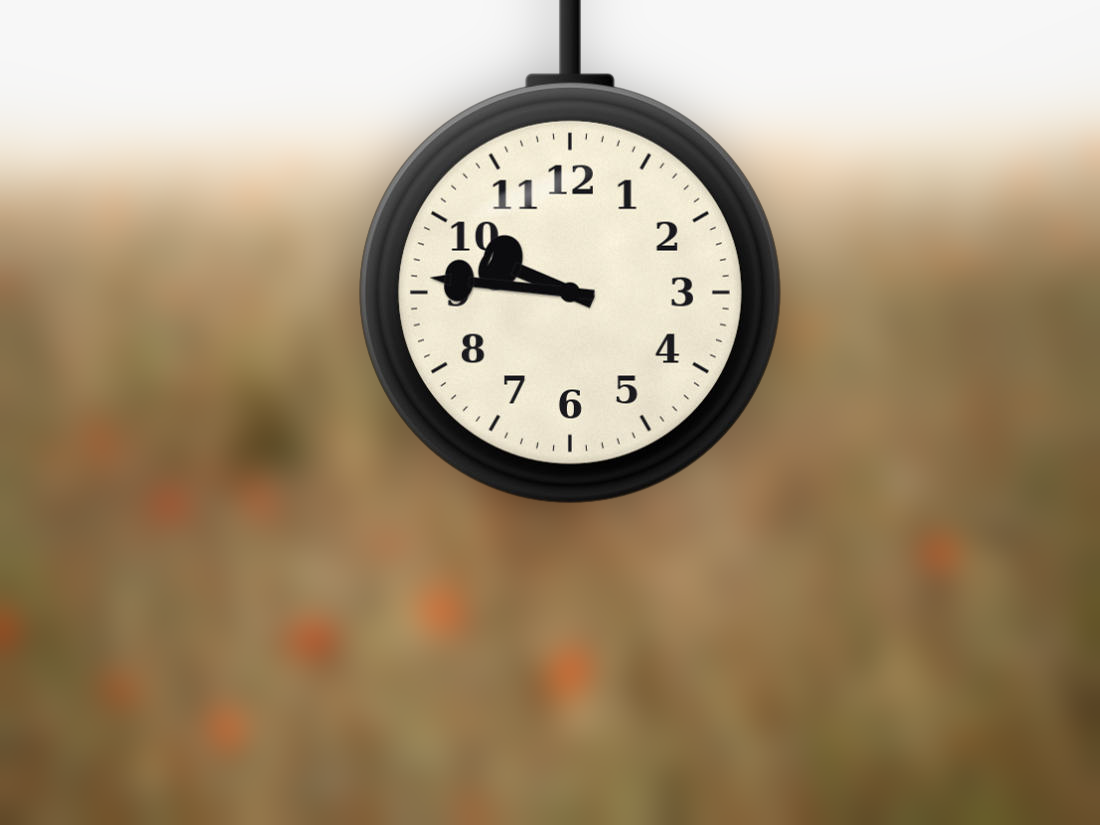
{"hour": 9, "minute": 46}
